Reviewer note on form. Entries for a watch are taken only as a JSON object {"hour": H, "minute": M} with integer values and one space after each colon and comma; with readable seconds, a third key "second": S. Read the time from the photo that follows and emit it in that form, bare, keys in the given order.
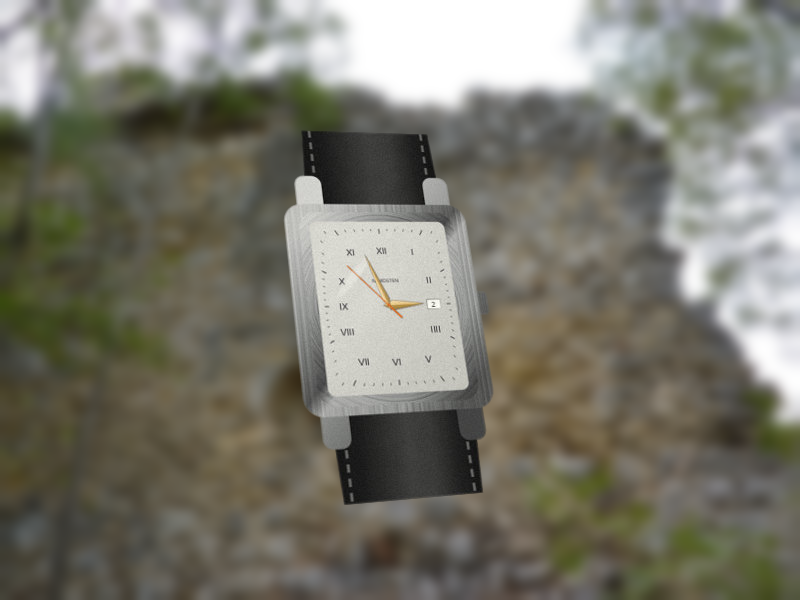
{"hour": 2, "minute": 56, "second": 53}
